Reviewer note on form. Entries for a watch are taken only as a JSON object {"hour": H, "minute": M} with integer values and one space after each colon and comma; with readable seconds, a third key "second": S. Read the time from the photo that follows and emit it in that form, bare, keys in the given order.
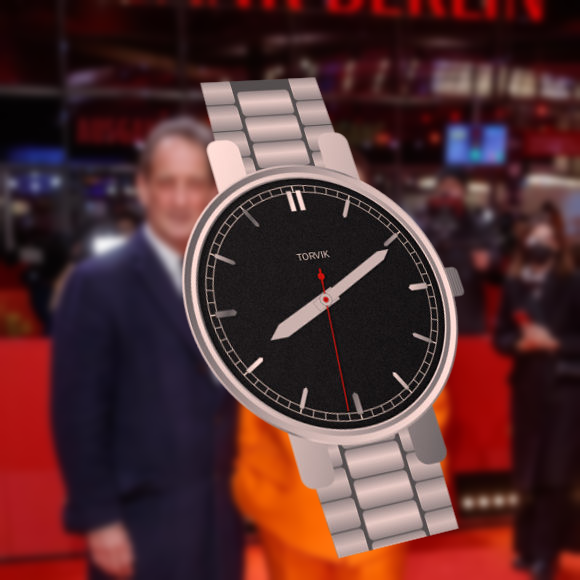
{"hour": 8, "minute": 10, "second": 31}
